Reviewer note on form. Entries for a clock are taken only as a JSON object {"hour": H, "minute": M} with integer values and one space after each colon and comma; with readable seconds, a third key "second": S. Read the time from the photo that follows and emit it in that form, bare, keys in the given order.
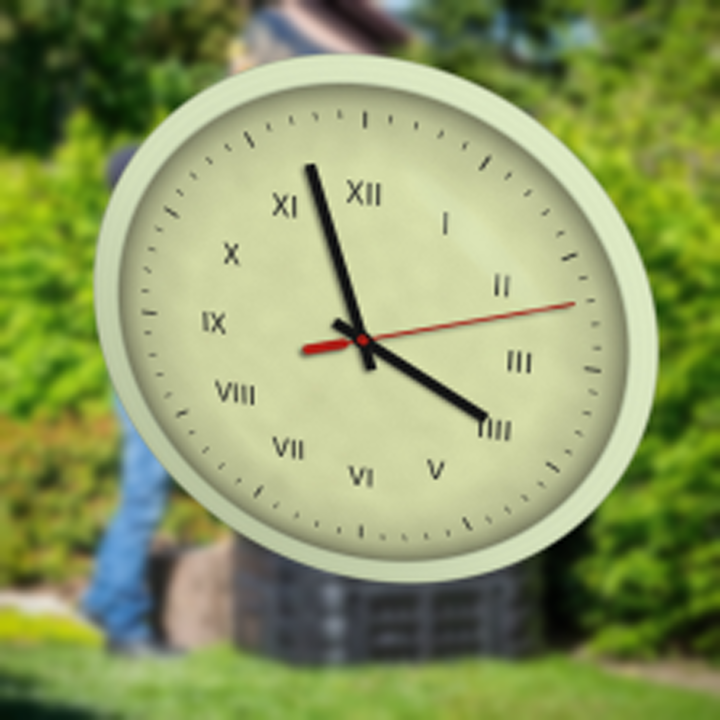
{"hour": 3, "minute": 57, "second": 12}
